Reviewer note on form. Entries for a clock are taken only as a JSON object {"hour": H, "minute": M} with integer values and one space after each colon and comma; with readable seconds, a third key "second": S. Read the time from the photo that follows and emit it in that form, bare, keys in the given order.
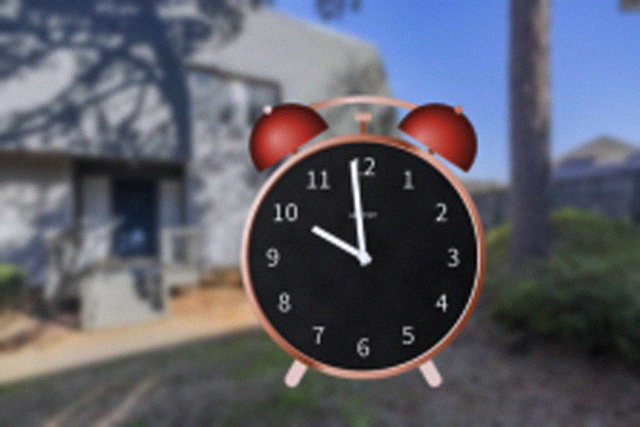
{"hour": 9, "minute": 59}
